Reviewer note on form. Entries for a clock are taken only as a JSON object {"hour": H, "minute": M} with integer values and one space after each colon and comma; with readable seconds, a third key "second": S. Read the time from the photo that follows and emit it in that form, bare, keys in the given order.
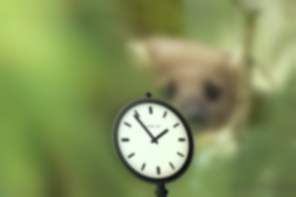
{"hour": 1, "minute": 54}
